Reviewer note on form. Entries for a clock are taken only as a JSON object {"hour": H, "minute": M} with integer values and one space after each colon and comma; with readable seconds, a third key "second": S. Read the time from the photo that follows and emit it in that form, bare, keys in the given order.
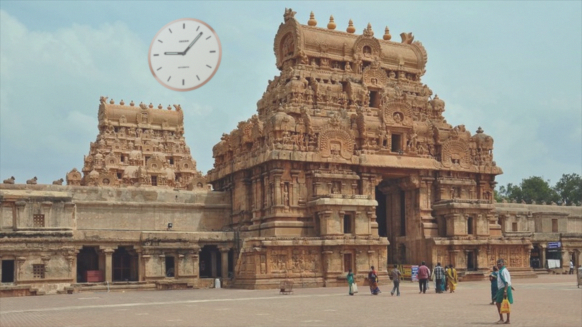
{"hour": 9, "minute": 7}
